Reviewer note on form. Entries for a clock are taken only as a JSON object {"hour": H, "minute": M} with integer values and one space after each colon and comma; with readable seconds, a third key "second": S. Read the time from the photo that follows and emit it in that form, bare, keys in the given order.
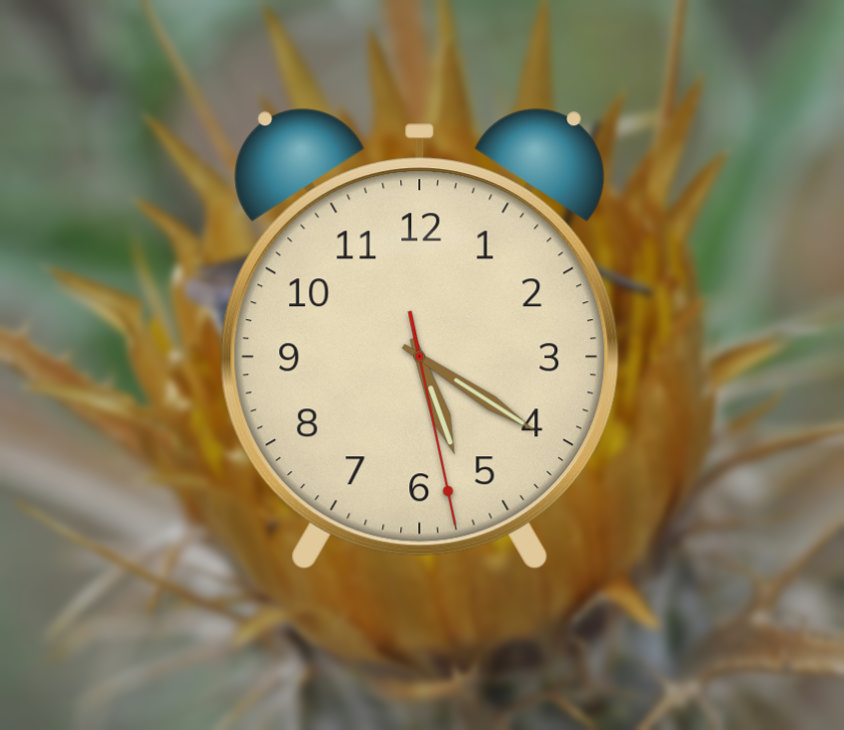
{"hour": 5, "minute": 20, "second": 28}
